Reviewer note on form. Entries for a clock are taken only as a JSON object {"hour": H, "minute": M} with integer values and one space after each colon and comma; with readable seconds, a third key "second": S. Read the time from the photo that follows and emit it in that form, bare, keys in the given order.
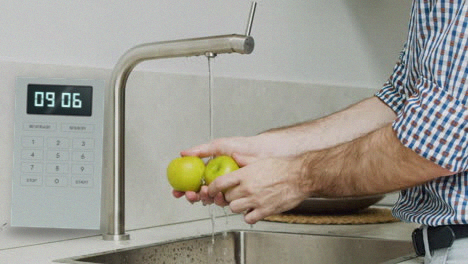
{"hour": 9, "minute": 6}
